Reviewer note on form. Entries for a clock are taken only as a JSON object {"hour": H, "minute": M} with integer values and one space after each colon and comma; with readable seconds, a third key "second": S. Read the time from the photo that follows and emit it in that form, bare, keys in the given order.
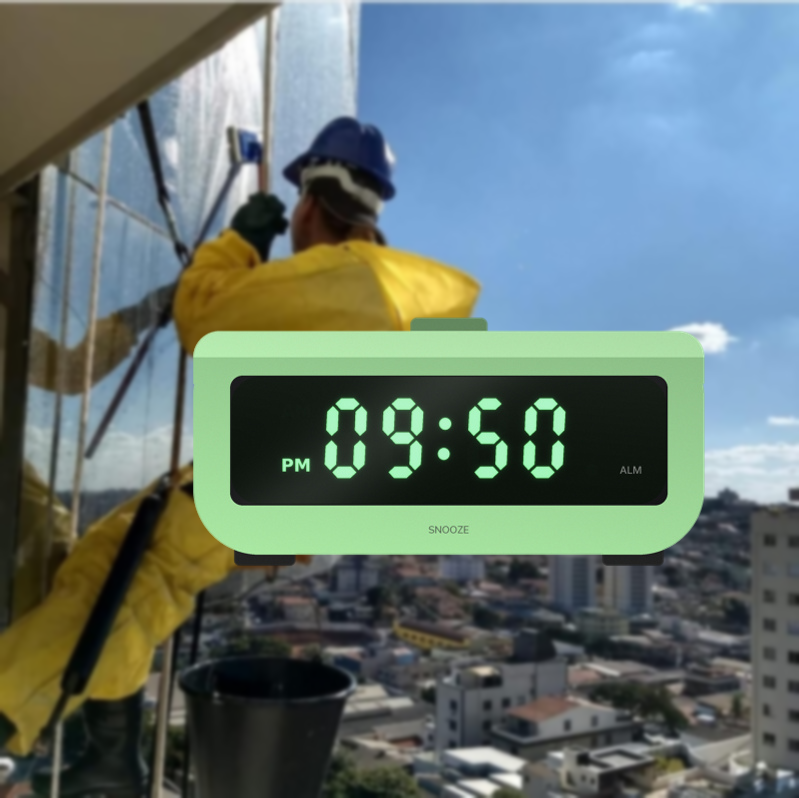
{"hour": 9, "minute": 50}
